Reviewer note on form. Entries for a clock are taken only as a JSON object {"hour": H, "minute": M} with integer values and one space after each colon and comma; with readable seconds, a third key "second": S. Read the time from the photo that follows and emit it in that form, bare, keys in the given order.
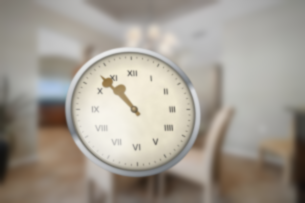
{"hour": 10, "minute": 53}
